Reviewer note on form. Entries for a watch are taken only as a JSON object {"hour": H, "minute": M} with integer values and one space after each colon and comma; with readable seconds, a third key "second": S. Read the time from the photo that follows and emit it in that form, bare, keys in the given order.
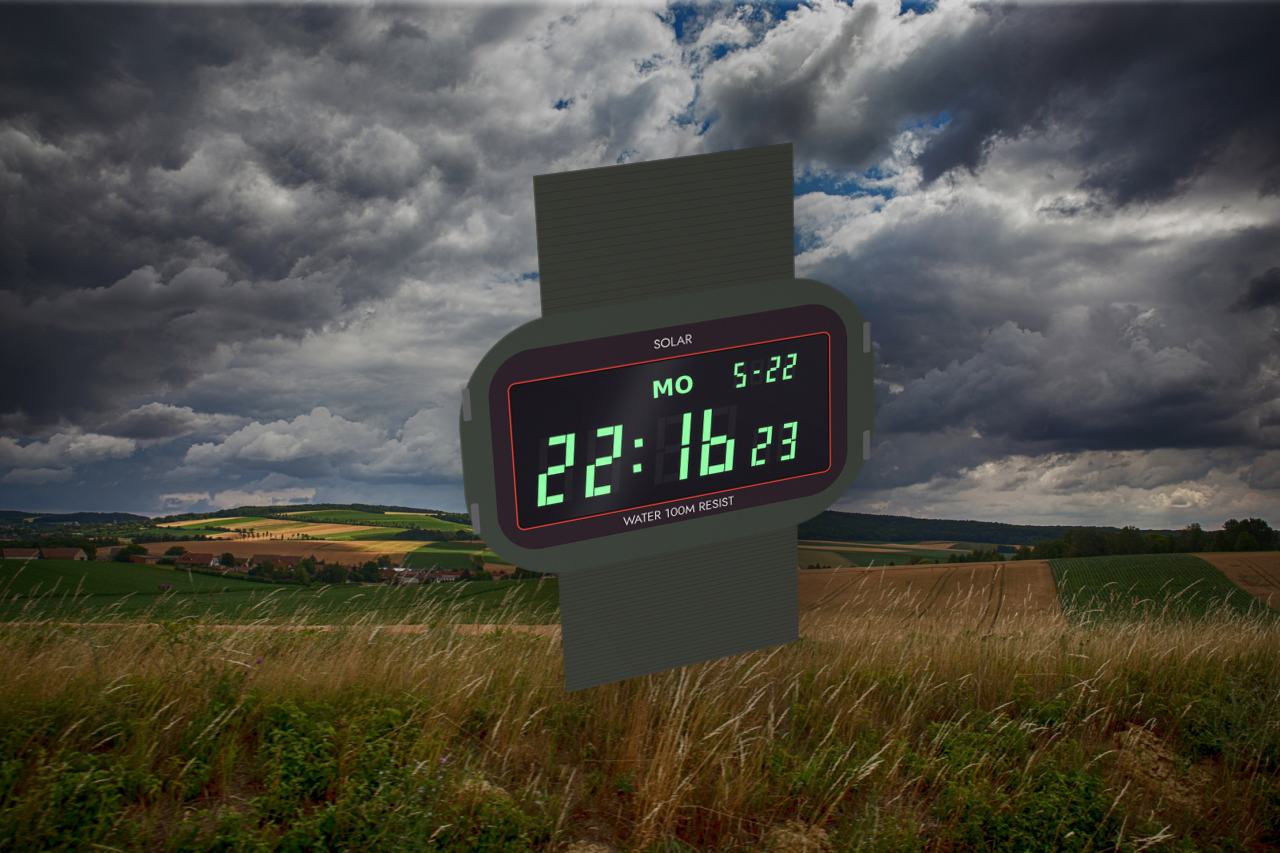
{"hour": 22, "minute": 16, "second": 23}
